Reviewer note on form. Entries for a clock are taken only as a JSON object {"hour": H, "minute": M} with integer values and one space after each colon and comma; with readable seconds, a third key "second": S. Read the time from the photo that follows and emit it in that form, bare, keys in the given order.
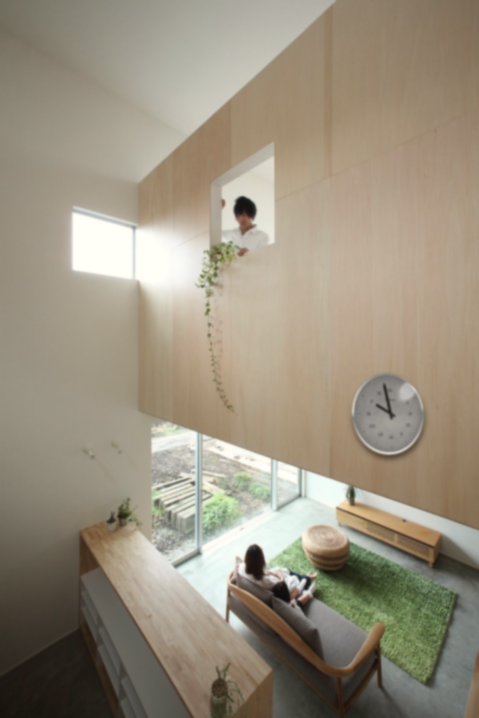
{"hour": 9, "minute": 58}
